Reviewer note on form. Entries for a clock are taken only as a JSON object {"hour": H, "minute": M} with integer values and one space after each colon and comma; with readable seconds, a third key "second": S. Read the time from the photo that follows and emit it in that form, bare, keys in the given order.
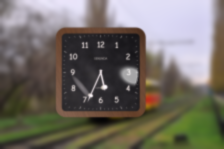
{"hour": 5, "minute": 34}
